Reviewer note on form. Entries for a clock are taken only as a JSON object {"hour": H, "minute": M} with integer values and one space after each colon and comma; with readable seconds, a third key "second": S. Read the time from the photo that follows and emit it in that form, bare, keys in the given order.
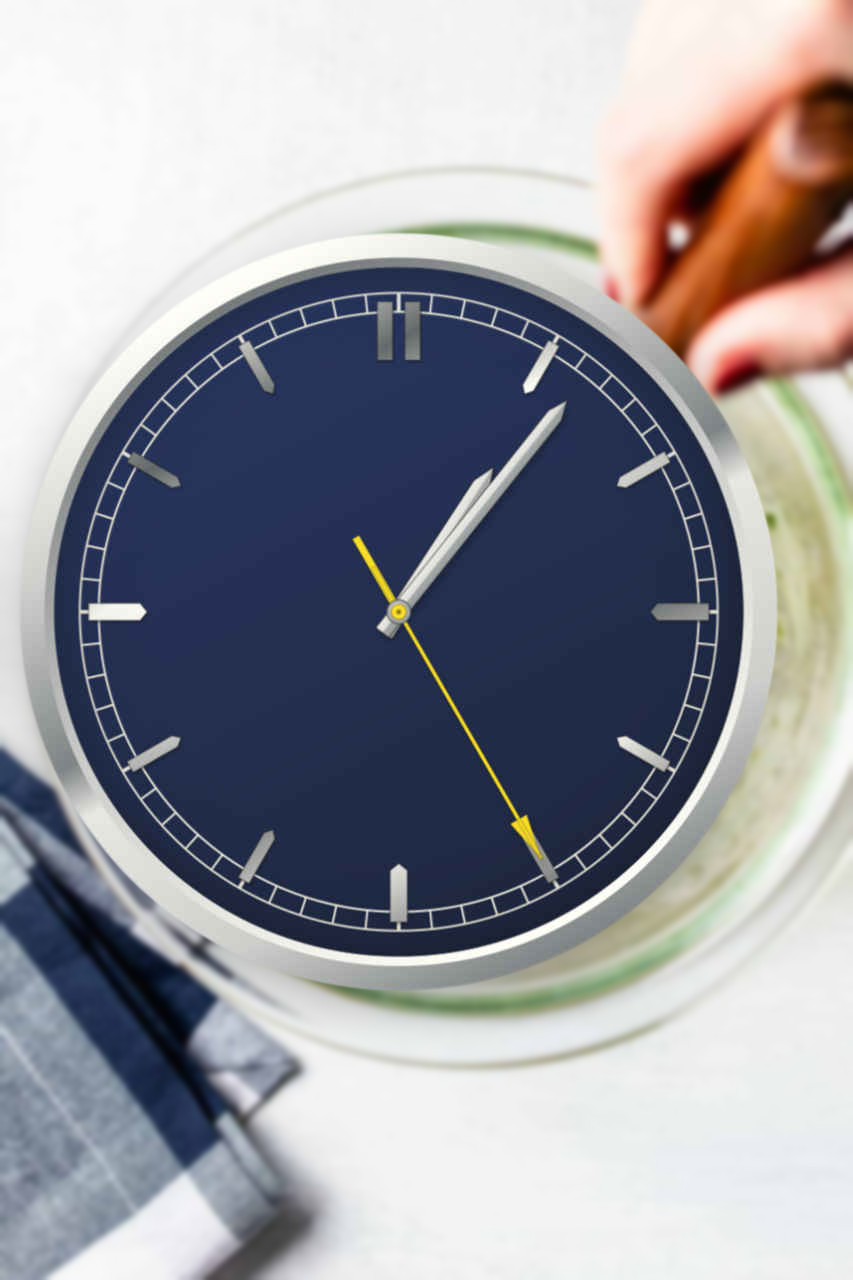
{"hour": 1, "minute": 6, "second": 25}
